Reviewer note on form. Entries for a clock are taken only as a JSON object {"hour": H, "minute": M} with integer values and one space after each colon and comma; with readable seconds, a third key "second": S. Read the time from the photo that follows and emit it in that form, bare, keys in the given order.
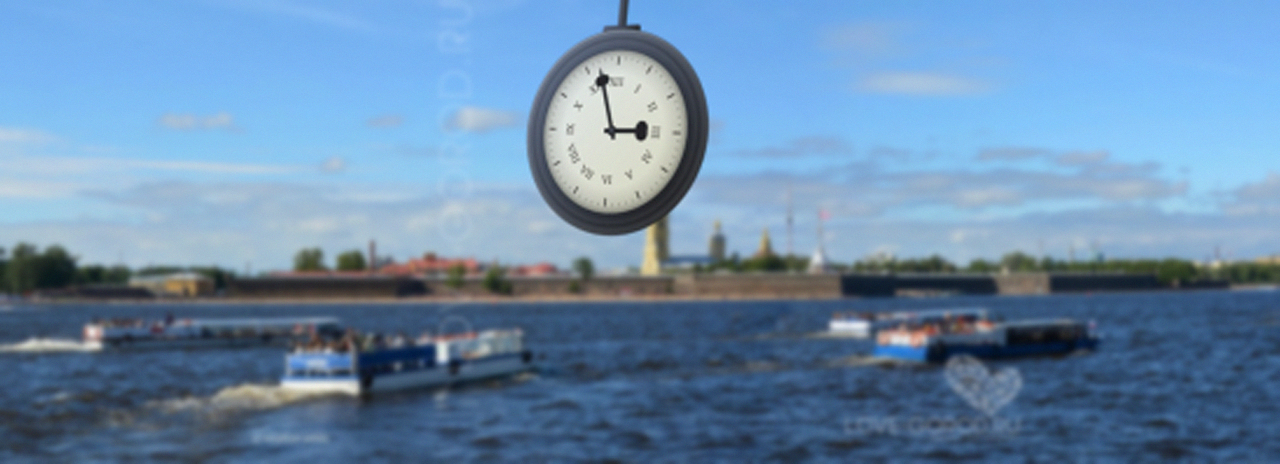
{"hour": 2, "minute": 57}
